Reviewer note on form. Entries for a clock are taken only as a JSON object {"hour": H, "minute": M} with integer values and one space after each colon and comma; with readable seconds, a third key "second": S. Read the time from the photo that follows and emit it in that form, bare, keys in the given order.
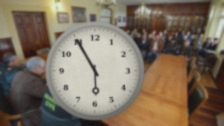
{"hour": 5, "minute": 55}
